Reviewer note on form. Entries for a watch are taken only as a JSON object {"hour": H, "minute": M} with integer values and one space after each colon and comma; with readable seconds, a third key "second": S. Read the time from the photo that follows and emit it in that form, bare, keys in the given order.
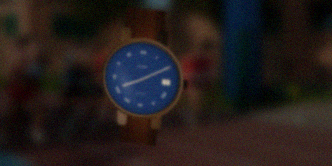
{"hour": 8, "minute": 10}
